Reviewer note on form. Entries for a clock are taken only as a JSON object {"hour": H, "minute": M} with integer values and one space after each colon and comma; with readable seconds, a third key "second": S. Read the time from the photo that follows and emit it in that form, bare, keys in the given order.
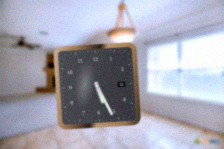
{"hour": 5, "minute": 26}
